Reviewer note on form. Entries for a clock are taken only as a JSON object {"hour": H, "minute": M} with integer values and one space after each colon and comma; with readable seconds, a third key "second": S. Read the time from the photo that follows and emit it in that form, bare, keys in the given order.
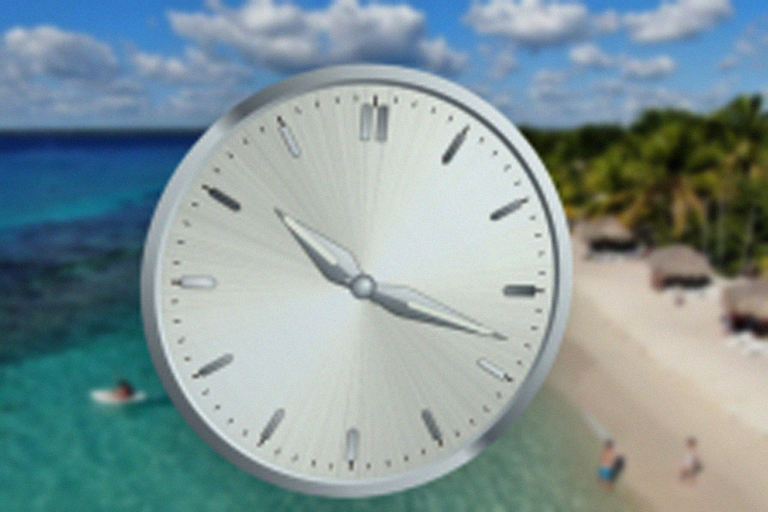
{"hour": 10, "minute": 18}
